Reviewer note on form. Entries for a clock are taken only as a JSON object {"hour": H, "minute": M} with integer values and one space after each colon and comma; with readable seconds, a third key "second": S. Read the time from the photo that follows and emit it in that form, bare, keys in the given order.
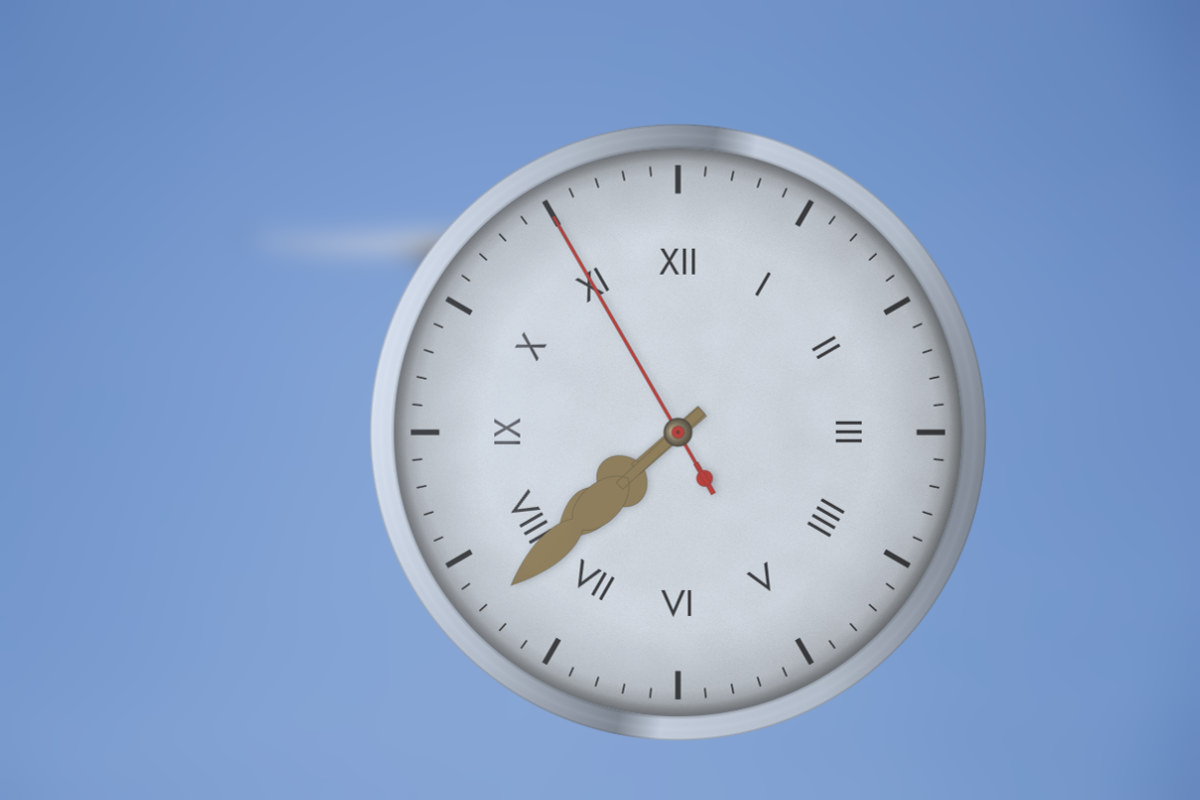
{"hour": 7, "minute": 37, "second": 55}
